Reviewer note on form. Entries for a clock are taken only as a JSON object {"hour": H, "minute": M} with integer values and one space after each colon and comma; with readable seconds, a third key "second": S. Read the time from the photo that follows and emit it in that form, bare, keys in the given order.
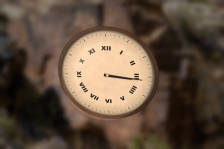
{"hour": 3, "minute": 16}
